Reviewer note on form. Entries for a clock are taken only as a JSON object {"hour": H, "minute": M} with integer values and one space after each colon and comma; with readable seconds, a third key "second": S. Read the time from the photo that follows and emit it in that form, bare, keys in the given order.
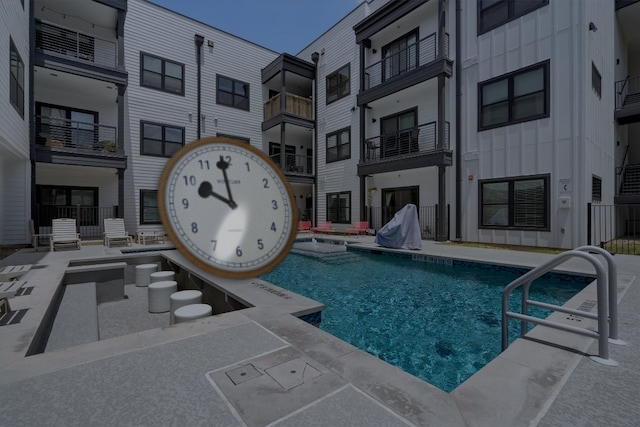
{"hour": 9, "minute": 59}
